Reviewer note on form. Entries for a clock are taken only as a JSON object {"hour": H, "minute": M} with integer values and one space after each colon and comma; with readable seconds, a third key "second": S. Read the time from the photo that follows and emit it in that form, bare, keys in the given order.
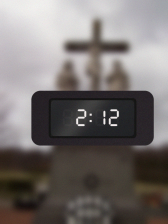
{"hour": 2, "minute": 12}
